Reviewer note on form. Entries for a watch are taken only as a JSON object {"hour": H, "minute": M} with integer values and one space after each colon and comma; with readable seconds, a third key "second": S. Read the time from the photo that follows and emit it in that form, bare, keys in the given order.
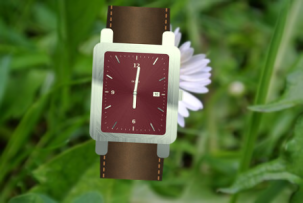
{"hour": 6, "minute": 1}
